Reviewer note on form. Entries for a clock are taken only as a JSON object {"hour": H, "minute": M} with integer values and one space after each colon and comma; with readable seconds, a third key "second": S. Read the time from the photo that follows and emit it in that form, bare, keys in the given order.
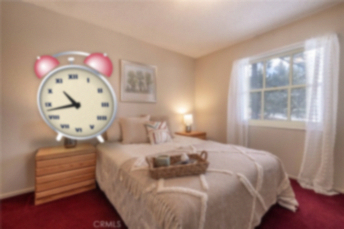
{"hour": 10, "minute": 43}
